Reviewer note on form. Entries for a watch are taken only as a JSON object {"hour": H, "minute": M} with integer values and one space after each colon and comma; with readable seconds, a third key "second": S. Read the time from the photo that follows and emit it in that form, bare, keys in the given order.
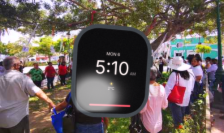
{"hour": 5, "minute": 10}
